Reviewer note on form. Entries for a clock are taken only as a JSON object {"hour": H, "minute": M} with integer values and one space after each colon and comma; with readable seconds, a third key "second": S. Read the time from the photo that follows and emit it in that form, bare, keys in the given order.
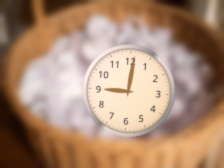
{"hour": 9, "minute": 1}
